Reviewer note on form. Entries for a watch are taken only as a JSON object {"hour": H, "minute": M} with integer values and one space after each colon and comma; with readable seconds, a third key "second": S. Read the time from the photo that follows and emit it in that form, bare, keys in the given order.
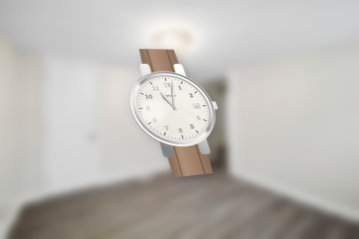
{"hour": 11, "minute": 2}
